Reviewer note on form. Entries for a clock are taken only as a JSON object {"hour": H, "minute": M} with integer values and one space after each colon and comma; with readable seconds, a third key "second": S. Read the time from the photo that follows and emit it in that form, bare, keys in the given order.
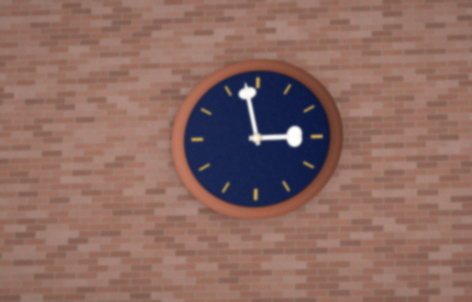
{"hour": 2, "minute": 58}
